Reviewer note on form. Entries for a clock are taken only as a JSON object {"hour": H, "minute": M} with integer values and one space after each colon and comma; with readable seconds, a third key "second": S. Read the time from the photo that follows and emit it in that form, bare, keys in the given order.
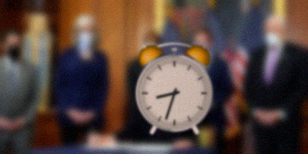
{"hour": 8, "minute": 33}
